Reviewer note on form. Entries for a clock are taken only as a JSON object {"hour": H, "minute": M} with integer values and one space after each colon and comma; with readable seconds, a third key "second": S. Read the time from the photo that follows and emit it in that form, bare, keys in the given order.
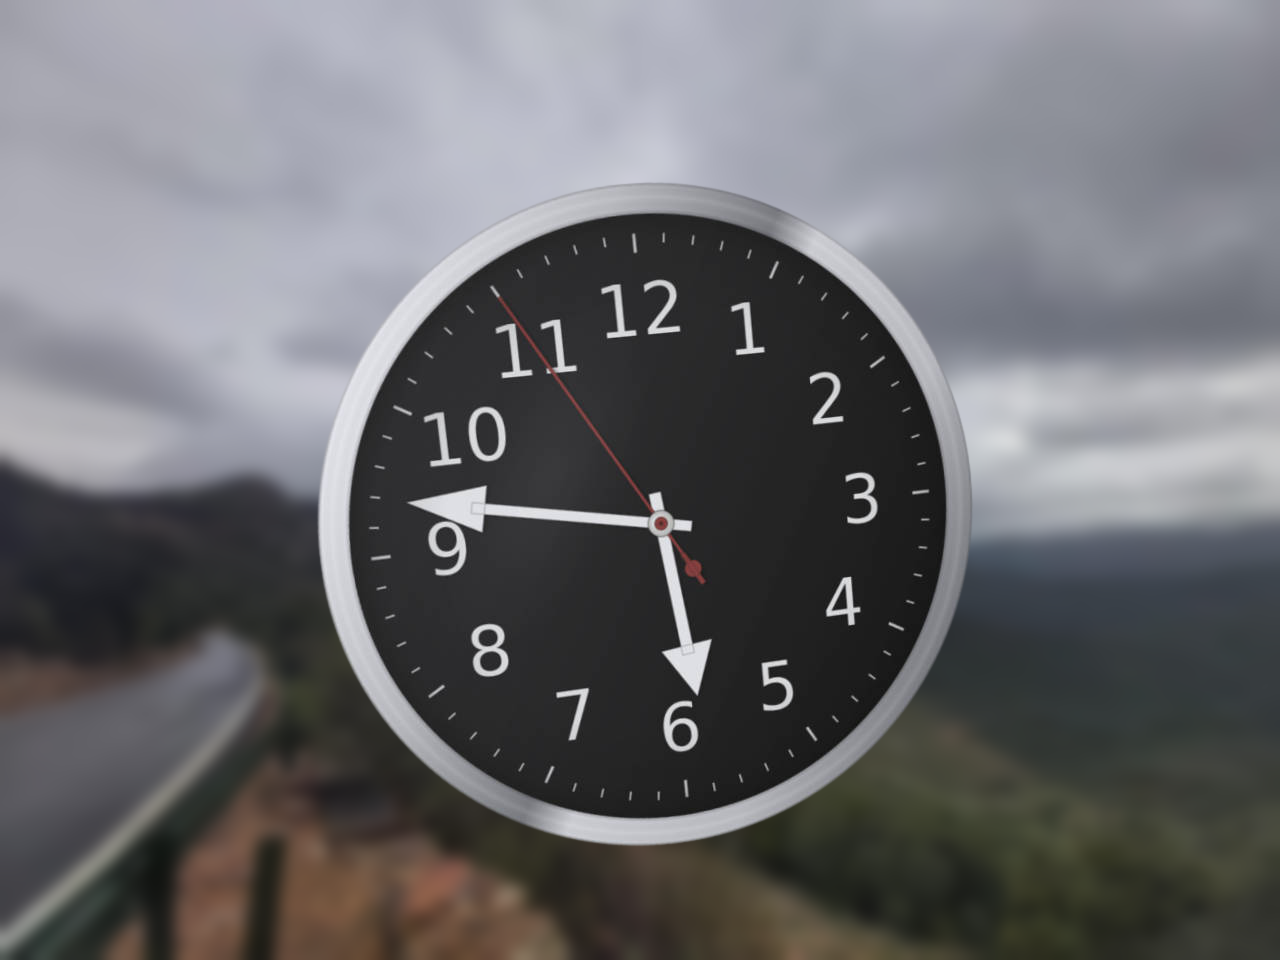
{"hour": 5, "minute": 46, "second": 55}
